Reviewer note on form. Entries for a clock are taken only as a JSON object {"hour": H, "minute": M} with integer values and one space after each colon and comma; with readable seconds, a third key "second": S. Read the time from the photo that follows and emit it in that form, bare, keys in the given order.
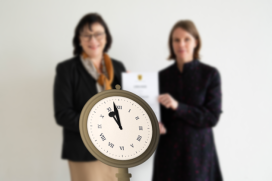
{"hour": 10, "minute": 58}
